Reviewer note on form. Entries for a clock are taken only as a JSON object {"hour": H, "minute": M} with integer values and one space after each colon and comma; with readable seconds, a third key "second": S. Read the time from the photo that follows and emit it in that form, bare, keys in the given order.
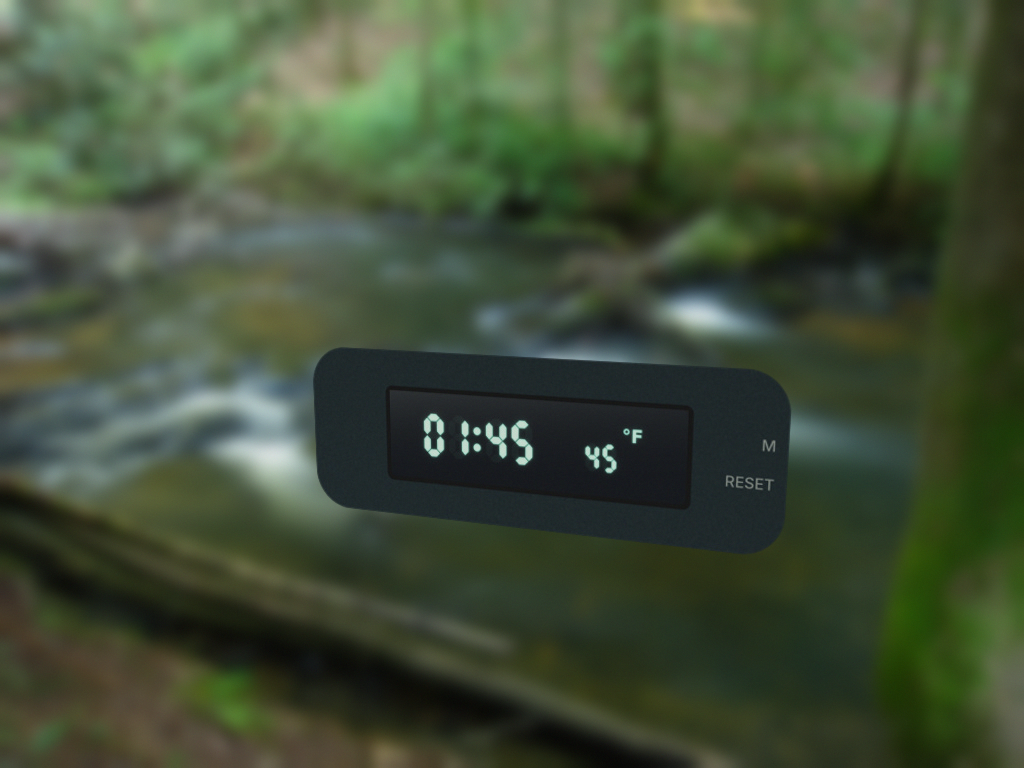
{"hour": 1, "minute": 45}
